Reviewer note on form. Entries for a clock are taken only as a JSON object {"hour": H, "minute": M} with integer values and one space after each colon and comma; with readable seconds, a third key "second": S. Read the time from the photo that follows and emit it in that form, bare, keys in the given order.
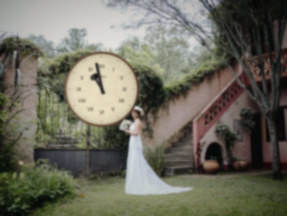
{"hour": 10, "minute": 58}
